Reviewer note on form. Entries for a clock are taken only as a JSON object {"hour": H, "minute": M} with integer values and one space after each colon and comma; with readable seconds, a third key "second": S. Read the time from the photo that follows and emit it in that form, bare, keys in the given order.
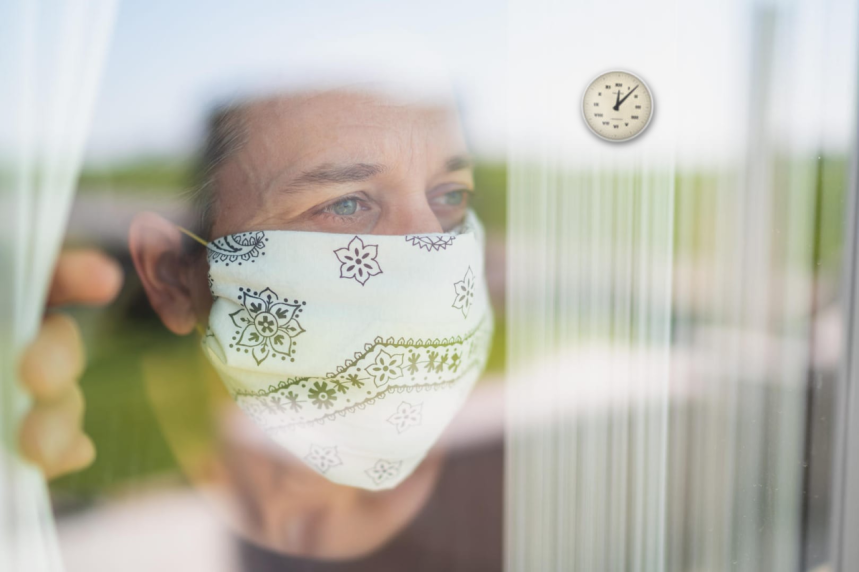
{"hour": 12, "minute": 7}
